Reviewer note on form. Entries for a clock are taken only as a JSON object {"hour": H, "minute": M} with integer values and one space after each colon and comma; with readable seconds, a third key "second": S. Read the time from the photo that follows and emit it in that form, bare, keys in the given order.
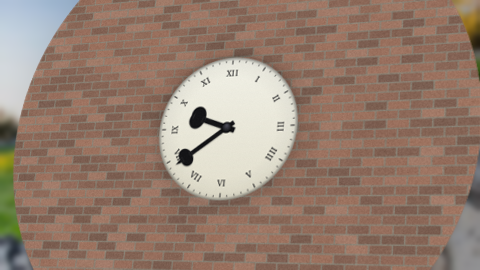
{"hour": 9, "minute": 39}
